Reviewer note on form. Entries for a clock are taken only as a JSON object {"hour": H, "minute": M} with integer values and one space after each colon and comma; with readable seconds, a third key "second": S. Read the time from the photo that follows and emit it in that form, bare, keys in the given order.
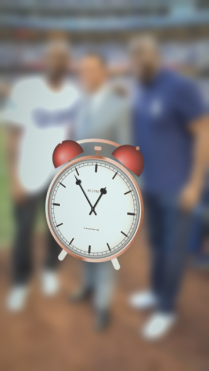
{"hour": 12, "minute": 54}
